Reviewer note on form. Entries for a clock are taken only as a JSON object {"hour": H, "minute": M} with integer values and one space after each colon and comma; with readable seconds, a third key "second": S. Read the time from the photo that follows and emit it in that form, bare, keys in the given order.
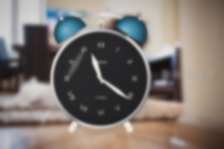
{"hour": 11, "minute": 21}
